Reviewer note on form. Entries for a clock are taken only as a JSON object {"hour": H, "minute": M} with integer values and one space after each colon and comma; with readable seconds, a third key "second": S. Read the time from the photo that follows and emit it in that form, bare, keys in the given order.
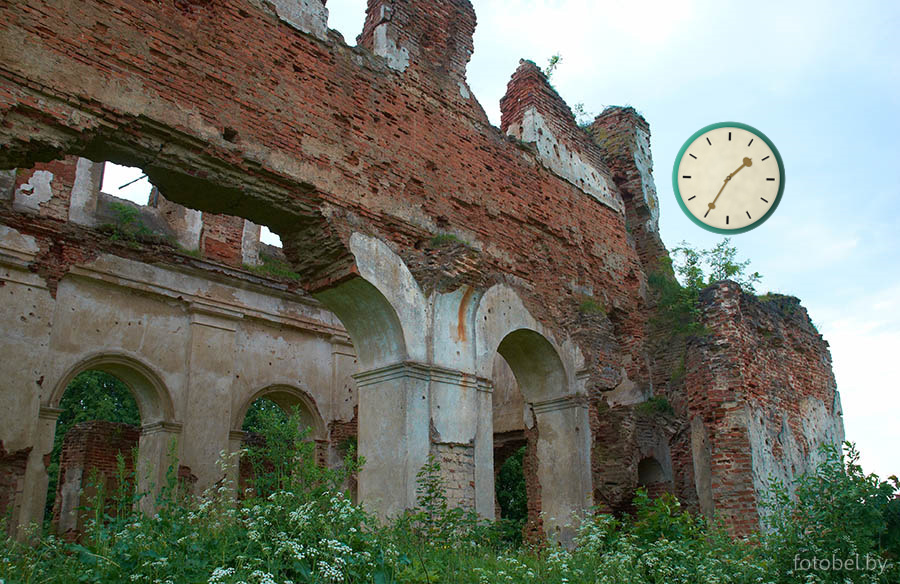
{"hour": 1, "minute": 35}
